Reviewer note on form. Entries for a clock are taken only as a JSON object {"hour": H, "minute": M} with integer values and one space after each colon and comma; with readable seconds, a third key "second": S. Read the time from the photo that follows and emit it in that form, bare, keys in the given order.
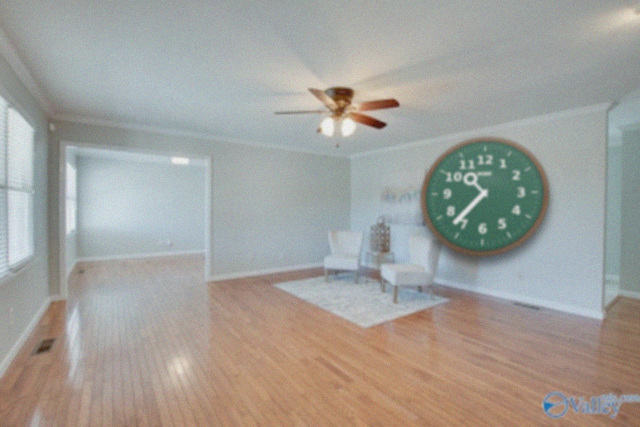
{"hour": 10, "minute": 37}
